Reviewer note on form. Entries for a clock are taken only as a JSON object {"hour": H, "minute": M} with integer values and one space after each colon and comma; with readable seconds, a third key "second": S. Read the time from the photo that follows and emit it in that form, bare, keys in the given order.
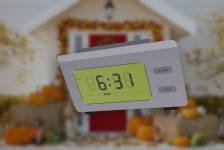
{"hour": 6, "minute": 31}
